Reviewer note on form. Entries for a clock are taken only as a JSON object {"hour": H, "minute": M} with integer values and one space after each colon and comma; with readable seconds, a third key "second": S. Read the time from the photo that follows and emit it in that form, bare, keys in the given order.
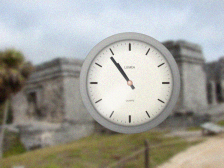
{"hour": 10, "minute": 54}
